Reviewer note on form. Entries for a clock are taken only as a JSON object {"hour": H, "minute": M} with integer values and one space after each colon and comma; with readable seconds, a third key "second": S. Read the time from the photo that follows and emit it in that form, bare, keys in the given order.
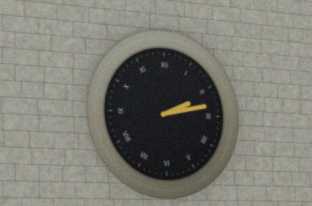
{"hour": 2, "minute": 13}
